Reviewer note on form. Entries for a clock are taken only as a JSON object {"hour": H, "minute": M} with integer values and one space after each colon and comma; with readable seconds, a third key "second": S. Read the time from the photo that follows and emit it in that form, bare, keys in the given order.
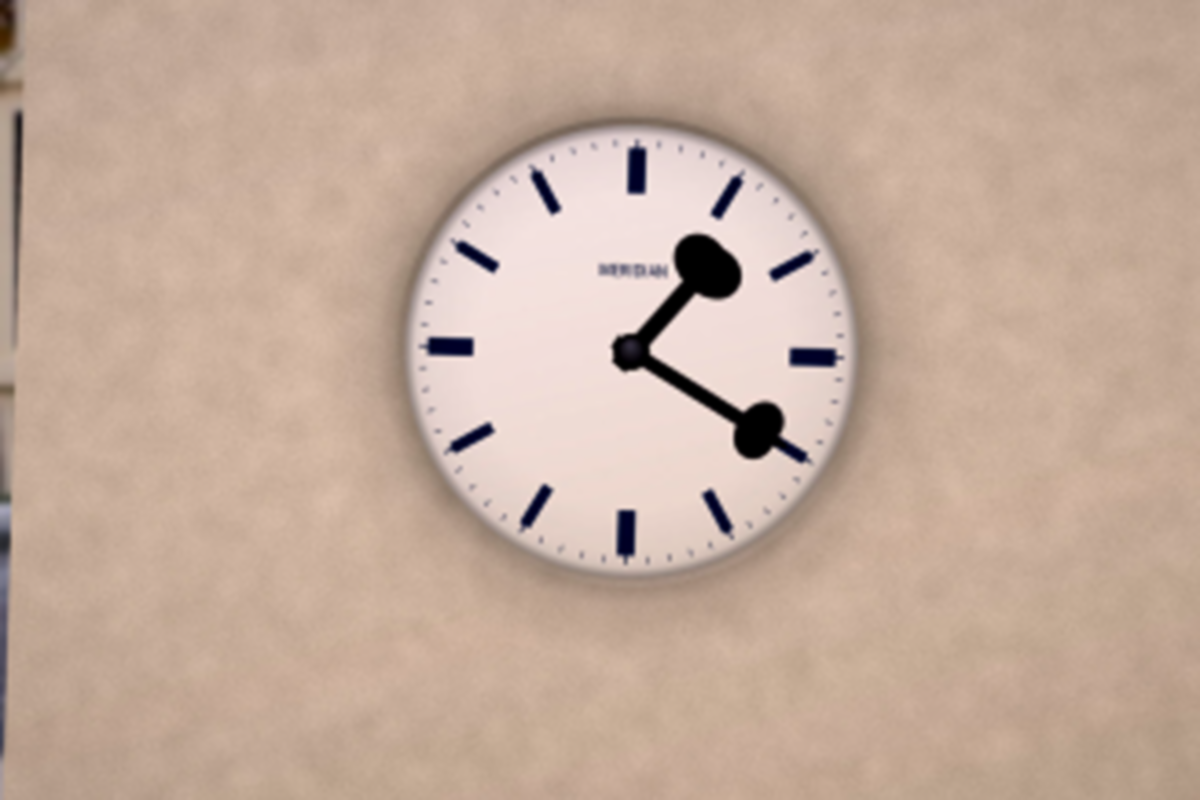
{"hour": 1, "minute": 20}
